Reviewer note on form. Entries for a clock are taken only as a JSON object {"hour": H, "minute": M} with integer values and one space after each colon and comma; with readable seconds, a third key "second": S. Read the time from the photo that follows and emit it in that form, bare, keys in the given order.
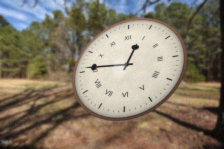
{"hour": 12, "minute": 46}
